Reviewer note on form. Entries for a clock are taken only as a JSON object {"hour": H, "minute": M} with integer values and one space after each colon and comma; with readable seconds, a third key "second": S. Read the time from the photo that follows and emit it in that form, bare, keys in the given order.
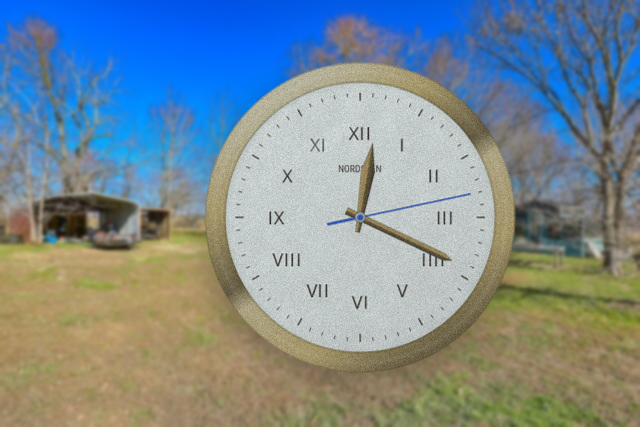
{"hour": 12, "minute": 19, "second": 13}
